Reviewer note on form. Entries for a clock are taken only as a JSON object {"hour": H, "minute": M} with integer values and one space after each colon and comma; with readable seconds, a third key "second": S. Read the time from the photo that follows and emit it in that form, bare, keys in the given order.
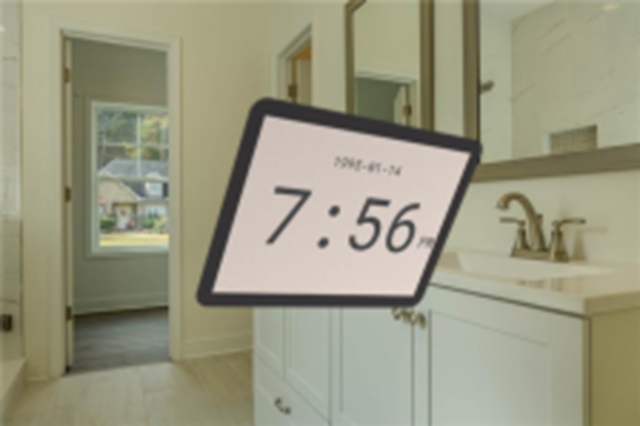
{"hour": 7, "minute": 56}
